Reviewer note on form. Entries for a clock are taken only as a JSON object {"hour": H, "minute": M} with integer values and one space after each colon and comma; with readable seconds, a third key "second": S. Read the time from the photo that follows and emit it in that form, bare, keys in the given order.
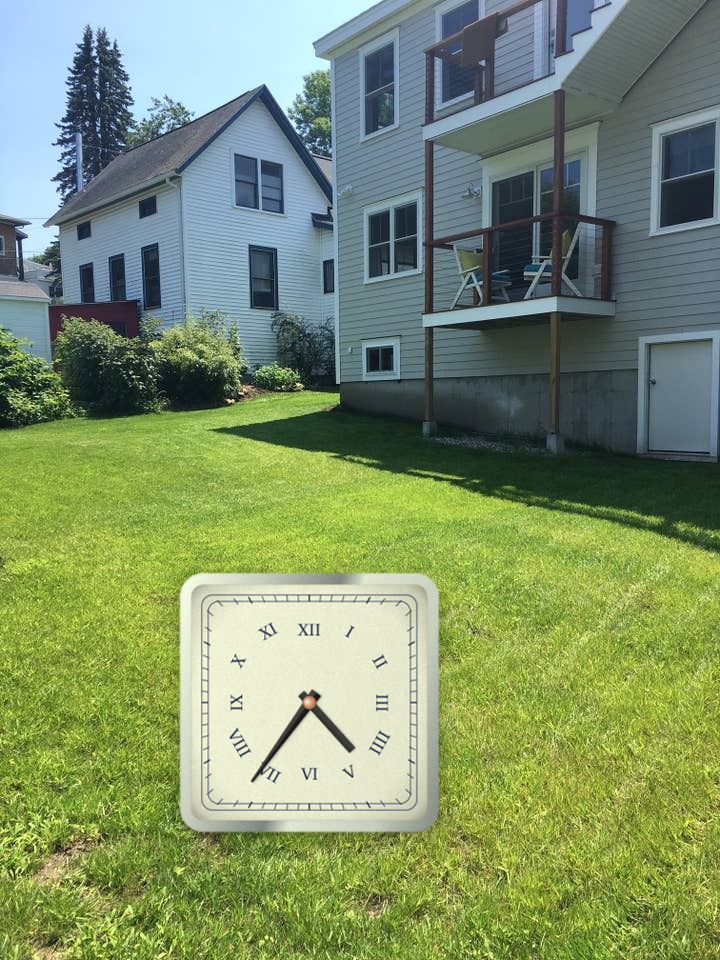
{"hour": 4, "minute": 36}
